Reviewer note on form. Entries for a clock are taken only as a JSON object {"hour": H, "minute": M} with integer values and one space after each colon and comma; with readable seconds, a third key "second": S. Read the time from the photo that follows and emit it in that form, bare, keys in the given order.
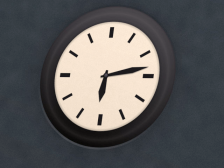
{"hour": 6, "minute": 13}
